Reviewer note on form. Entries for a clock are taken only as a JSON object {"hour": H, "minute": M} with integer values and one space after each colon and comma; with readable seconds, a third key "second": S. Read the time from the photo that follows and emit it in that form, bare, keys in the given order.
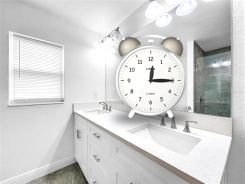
{"hour": 12, "minute": 15}
